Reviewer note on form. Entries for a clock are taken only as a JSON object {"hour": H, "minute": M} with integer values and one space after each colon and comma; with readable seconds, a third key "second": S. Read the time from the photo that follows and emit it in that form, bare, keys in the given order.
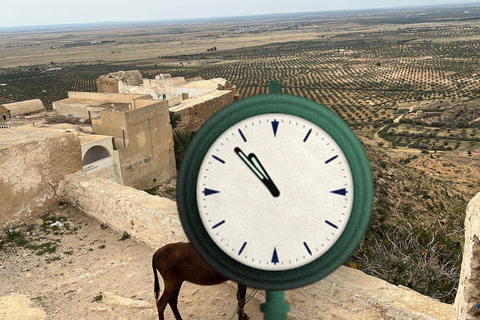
{"hour": 10, "minute": 53}
